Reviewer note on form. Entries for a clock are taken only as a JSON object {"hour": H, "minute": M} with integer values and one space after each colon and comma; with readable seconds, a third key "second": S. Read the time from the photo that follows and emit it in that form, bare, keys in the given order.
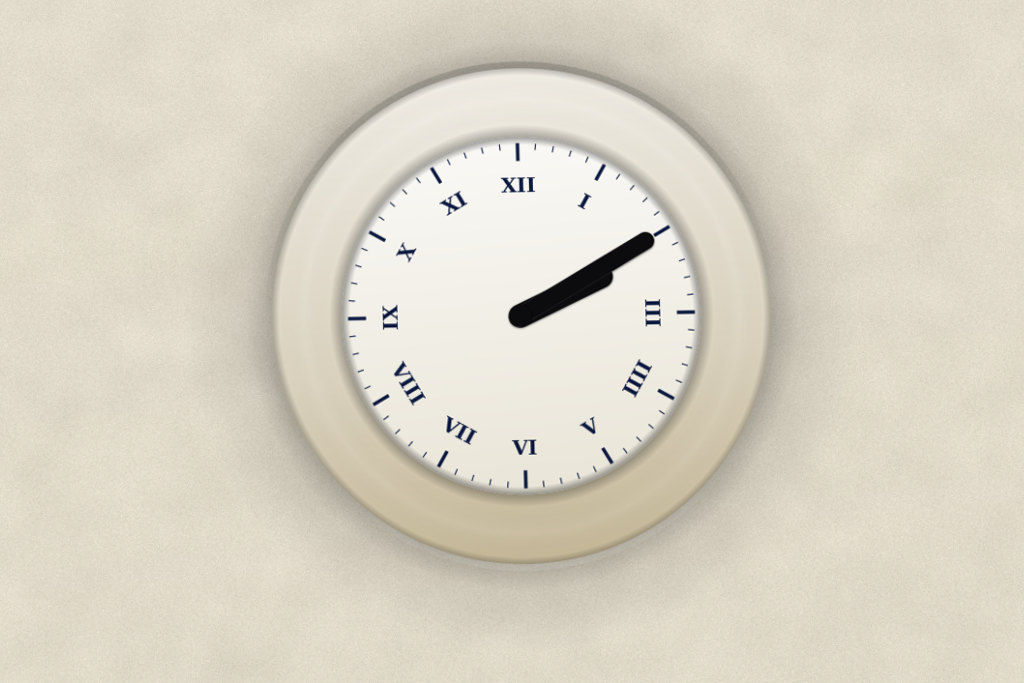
{"hour": 2, "minute": 10}
